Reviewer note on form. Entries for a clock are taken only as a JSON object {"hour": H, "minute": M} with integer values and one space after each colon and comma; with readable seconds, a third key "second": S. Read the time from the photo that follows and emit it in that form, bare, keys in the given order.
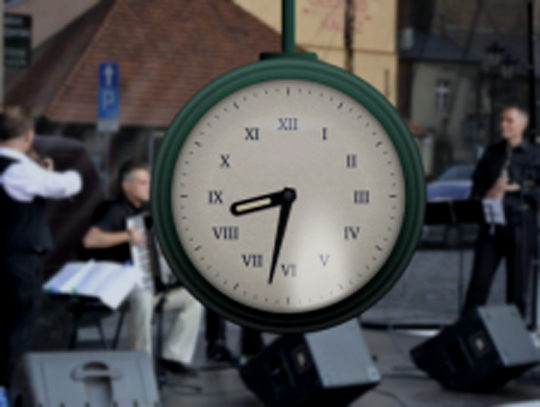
{"hour": 8, "minute": 32}
